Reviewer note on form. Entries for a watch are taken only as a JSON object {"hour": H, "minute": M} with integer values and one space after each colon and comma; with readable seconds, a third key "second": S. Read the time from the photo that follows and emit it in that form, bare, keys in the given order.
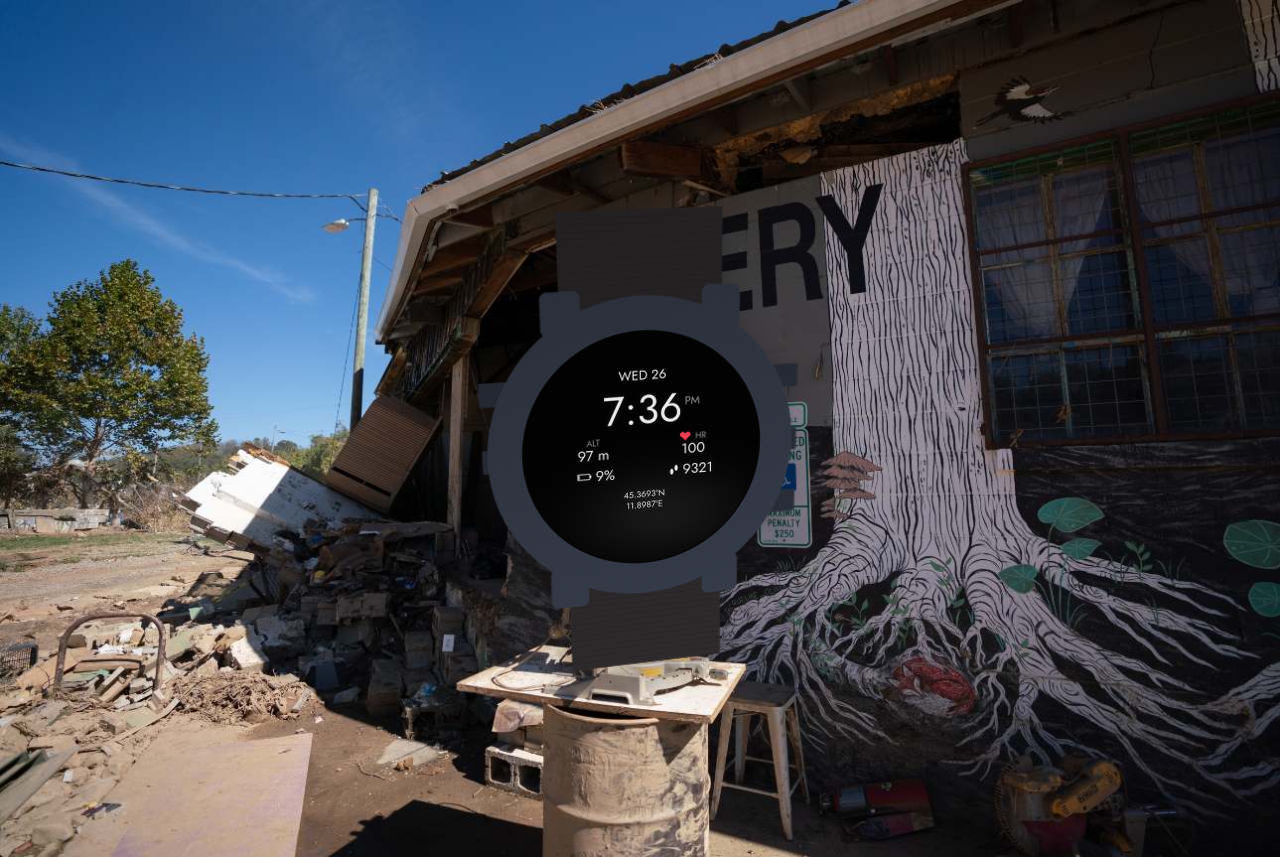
{"hour": 7, "minute": 36}
